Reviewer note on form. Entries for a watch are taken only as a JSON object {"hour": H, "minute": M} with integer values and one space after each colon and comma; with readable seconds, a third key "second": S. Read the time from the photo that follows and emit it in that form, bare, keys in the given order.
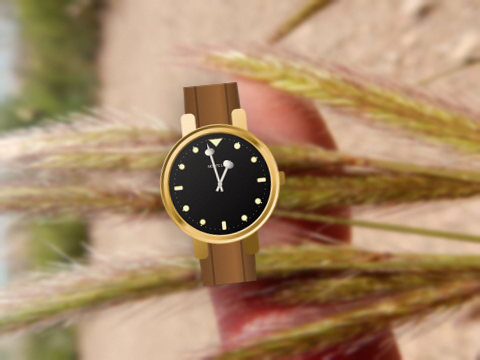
{"hour": 12, "minute": 58}
